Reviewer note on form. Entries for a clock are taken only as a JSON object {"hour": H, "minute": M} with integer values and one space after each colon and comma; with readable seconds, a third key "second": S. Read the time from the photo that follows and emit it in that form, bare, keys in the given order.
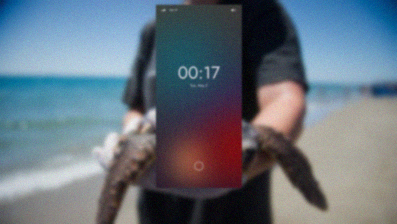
{"hour": 0, "minute": 17}
